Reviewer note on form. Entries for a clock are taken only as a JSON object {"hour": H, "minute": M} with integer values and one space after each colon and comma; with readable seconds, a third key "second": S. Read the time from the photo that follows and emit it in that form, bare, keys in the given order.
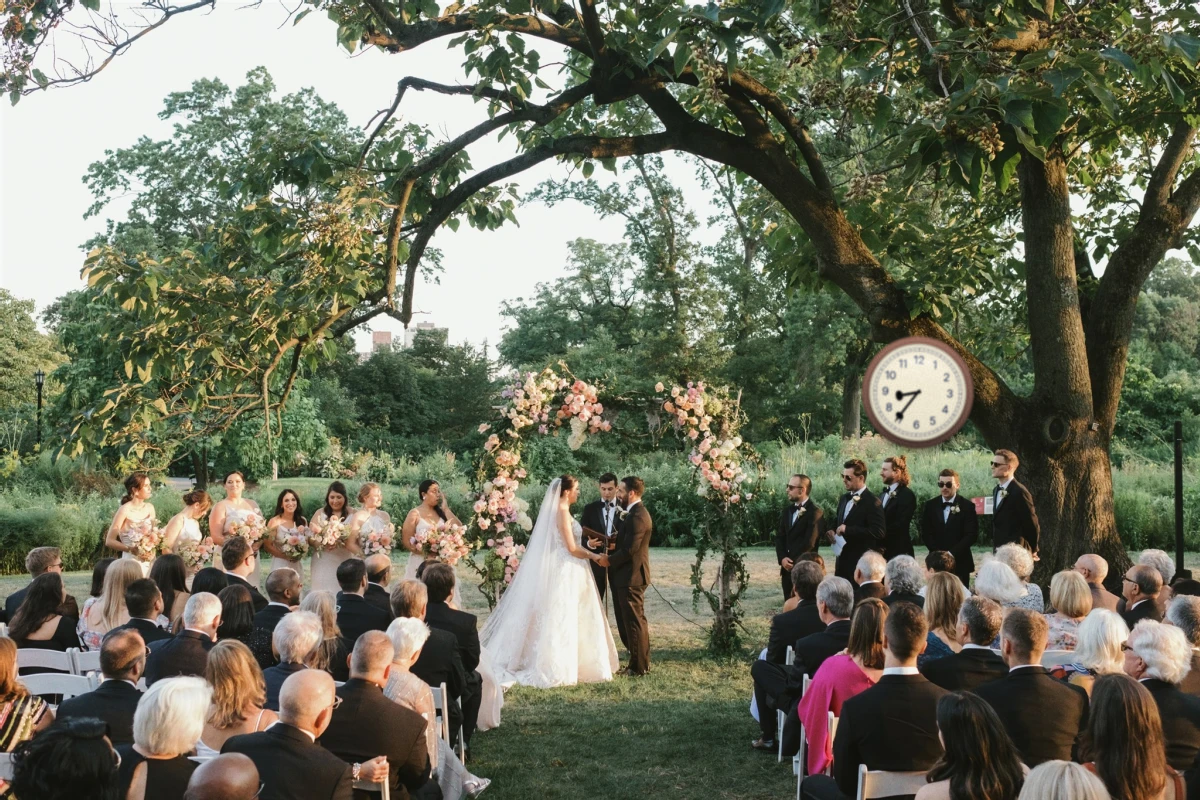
{"hour": 8, "minute": 36}
